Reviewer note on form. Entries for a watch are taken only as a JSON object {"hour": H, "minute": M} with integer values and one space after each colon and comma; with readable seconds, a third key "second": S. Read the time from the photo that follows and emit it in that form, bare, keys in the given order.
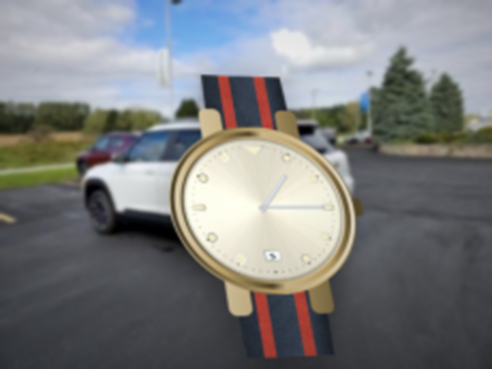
{"hour": 1, "minute": 15}
